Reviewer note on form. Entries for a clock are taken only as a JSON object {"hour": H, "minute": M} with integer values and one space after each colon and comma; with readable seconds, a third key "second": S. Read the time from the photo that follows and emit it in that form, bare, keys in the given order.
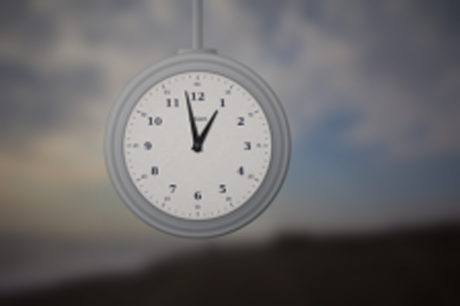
{"hour": 12, "minute": 58}
